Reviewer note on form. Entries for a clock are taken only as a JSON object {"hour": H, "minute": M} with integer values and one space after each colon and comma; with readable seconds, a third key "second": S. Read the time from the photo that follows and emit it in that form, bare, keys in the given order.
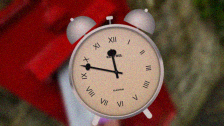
{"hour": 11, "minute": 48}
